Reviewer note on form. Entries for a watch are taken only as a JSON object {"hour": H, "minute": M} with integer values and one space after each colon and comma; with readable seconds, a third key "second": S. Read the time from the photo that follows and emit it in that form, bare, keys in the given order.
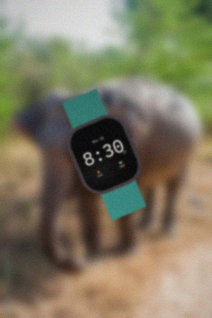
{"hour": 8, "minute": 30}
